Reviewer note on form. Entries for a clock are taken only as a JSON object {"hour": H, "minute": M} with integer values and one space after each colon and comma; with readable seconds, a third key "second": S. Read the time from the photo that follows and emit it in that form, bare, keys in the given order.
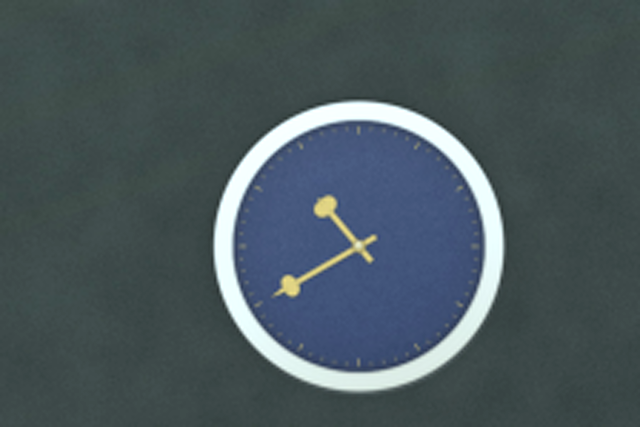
{"hour": 10, "minute": 40}
